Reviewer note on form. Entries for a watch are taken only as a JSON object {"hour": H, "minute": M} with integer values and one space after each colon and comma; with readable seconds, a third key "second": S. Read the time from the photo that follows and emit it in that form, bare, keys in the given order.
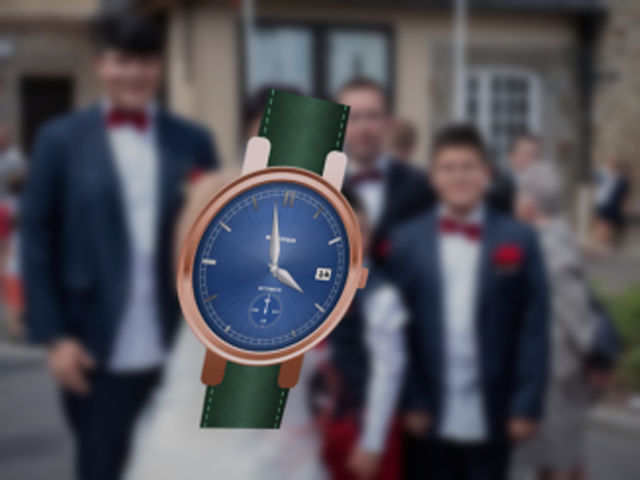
{"hour": 3, "minute": 58}
